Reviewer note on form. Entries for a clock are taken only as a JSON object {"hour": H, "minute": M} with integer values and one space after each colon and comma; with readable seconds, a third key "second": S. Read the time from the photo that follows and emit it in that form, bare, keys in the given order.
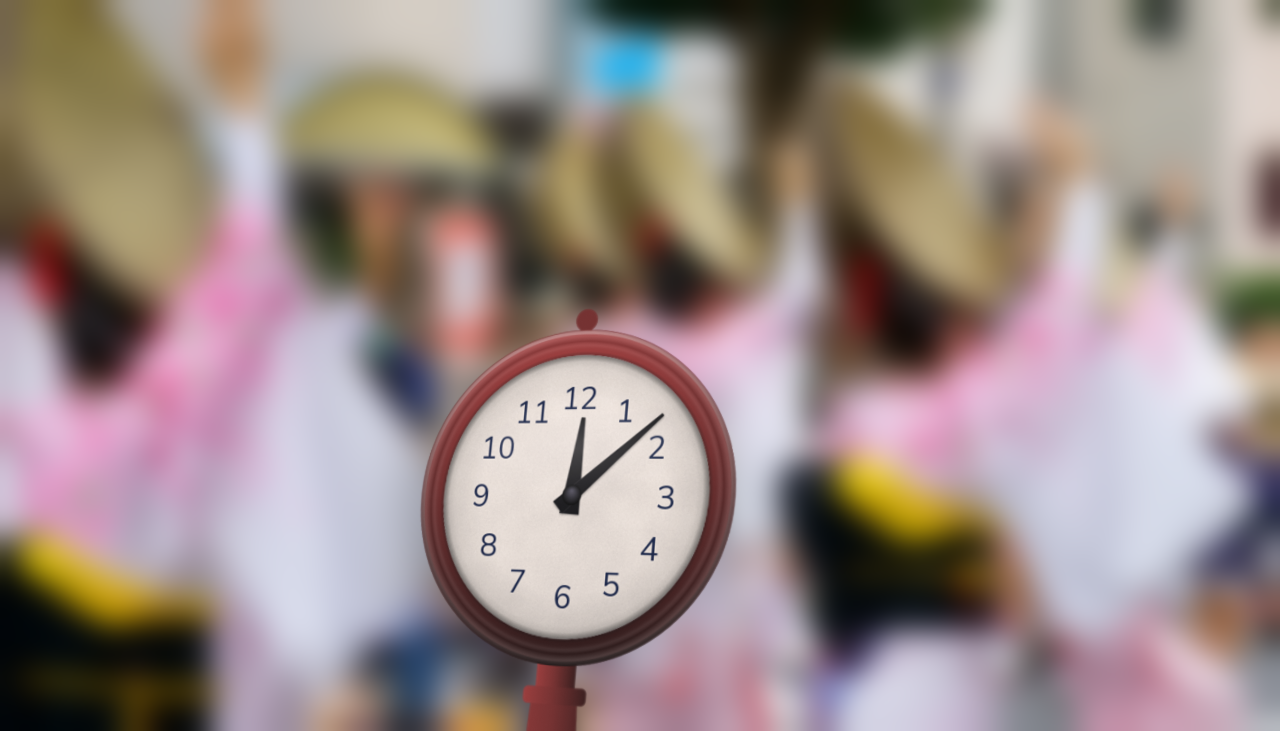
{"hour": 12, "minute": 8}
